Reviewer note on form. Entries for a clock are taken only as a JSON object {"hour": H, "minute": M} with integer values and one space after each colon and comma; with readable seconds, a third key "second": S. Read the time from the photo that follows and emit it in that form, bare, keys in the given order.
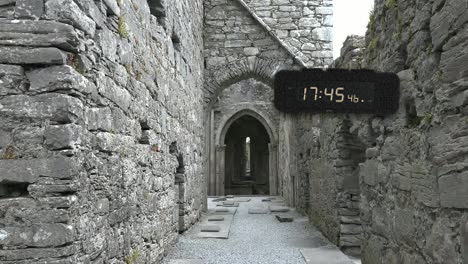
{"hour": 17, "minute": 45, "second": 46}
